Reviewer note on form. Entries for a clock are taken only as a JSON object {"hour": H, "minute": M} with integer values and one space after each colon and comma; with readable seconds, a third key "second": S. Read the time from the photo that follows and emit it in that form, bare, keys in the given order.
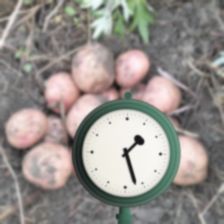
{"hour": 1, "minute": 27}
